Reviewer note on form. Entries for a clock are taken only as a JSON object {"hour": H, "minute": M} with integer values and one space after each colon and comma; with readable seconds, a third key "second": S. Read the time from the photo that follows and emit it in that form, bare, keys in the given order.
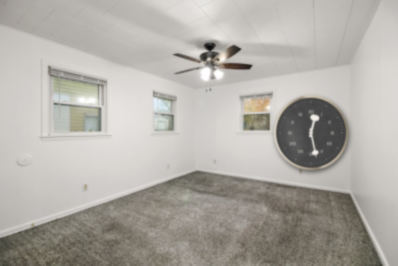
{"hour": 12, "minute": 28}
